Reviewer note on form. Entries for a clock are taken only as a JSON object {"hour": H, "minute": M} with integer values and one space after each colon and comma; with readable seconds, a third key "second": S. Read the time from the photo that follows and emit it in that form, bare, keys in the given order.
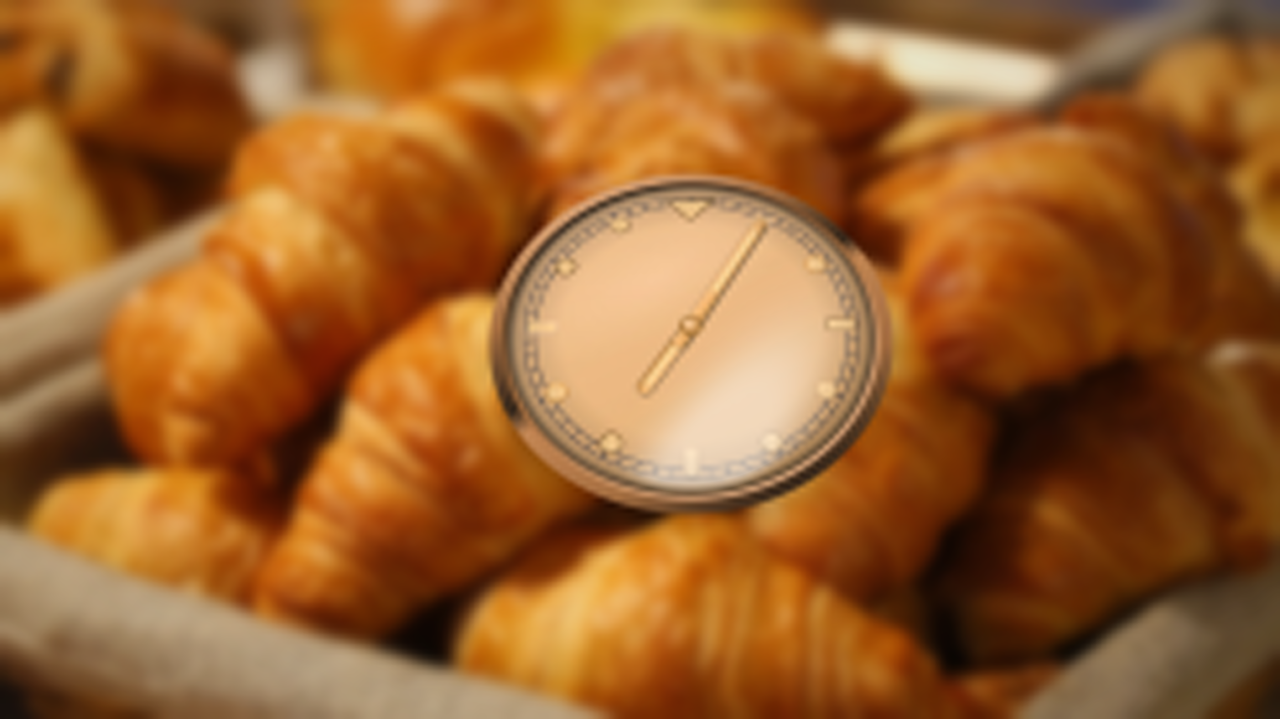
{"hour": 7, "minute": 5}
